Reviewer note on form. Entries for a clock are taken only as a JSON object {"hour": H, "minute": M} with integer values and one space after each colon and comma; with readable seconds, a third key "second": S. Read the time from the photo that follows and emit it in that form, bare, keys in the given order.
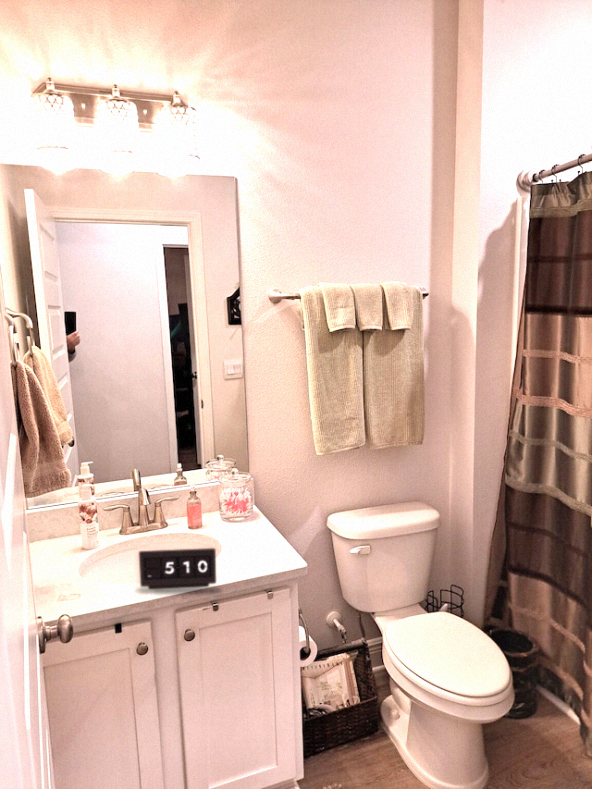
{"hour": 5, "minute": 10}
